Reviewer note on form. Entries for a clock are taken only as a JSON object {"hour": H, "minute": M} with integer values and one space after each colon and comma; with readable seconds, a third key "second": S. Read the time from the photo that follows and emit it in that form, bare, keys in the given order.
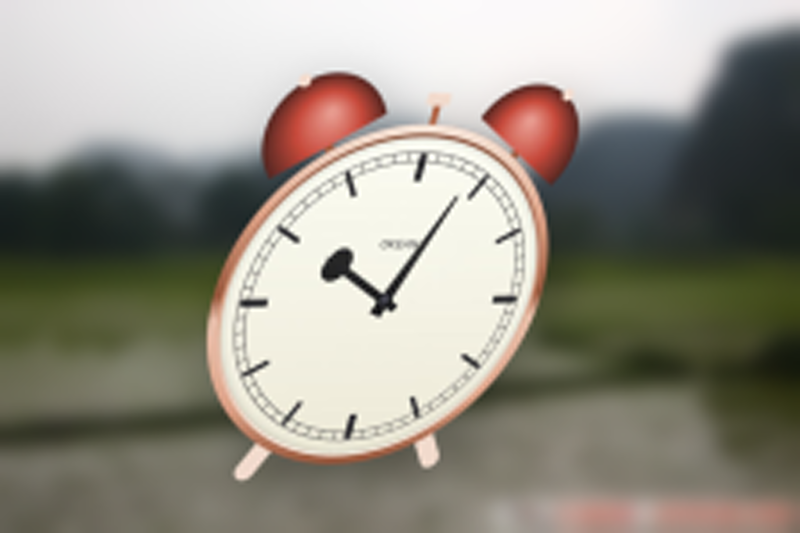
{"hour": 10, "minute": 4}
